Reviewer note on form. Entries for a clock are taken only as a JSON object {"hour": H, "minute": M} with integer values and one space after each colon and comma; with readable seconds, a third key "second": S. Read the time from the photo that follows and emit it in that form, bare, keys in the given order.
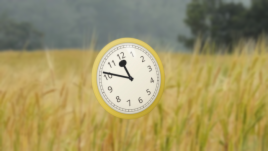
{"hour": 11, "minute": 51}
